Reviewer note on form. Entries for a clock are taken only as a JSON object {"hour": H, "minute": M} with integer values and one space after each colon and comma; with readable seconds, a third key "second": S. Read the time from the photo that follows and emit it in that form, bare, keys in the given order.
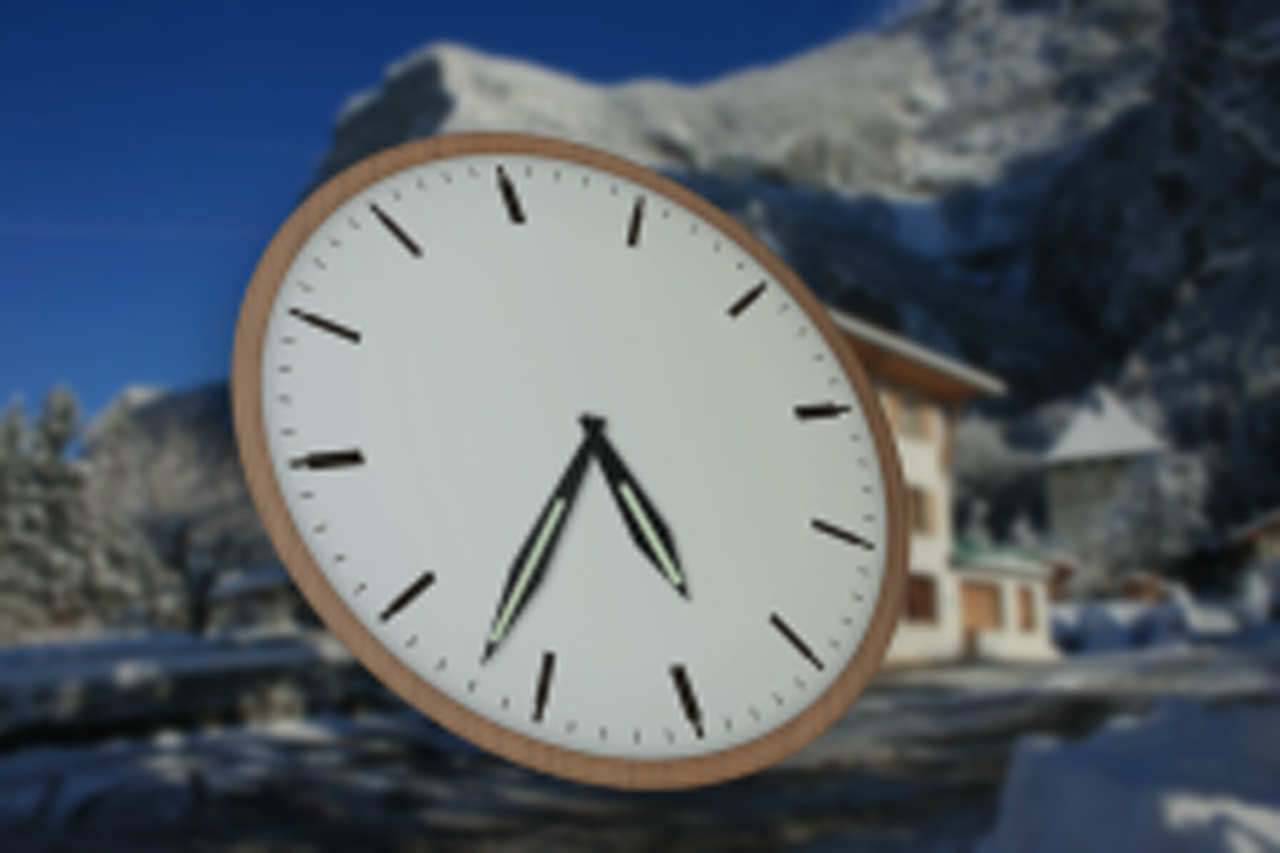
{"hour": 5, "minute": 37}
